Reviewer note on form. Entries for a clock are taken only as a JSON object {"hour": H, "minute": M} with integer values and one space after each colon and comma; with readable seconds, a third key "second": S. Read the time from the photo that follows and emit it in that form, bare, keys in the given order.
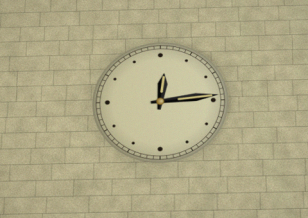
{"hour": 12, "minute": 14}
